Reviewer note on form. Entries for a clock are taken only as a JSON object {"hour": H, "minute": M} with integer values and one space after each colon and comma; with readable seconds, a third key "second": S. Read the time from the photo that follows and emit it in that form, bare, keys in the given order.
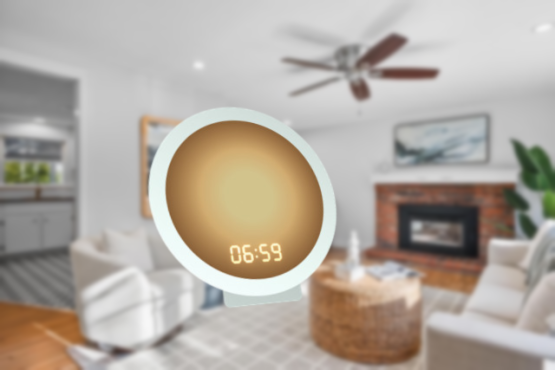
{"hour": 6, "minute": 59}
